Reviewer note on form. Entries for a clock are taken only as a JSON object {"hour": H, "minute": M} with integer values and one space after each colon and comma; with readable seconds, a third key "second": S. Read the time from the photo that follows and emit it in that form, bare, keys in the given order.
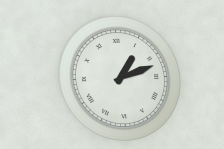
{"hour": 1, "minute": 12}
